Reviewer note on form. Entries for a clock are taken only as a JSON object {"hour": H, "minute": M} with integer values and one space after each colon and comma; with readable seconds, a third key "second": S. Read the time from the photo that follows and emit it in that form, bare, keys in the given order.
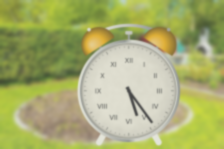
{"hour": 5, "minute": 24}
